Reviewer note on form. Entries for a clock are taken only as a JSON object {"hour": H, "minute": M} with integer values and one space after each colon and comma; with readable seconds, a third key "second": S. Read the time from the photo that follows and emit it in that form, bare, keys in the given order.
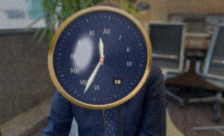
{"hour": 11, "minute": 33}
